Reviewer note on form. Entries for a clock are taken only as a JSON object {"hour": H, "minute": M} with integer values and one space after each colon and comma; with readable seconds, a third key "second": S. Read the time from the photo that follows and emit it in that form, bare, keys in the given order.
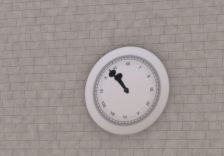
{"hour": 10, "minute": 53}
